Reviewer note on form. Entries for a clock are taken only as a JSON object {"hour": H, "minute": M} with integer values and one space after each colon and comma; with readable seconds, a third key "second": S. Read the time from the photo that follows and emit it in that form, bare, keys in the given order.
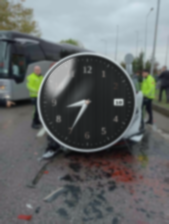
{"hour": 8, "minute": 35}
